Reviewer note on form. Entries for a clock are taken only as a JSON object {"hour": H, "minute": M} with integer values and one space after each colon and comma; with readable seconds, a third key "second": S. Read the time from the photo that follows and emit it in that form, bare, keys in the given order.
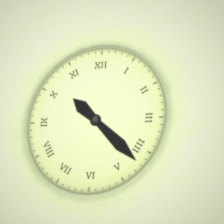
{"hour": 10, "minute": 22}
